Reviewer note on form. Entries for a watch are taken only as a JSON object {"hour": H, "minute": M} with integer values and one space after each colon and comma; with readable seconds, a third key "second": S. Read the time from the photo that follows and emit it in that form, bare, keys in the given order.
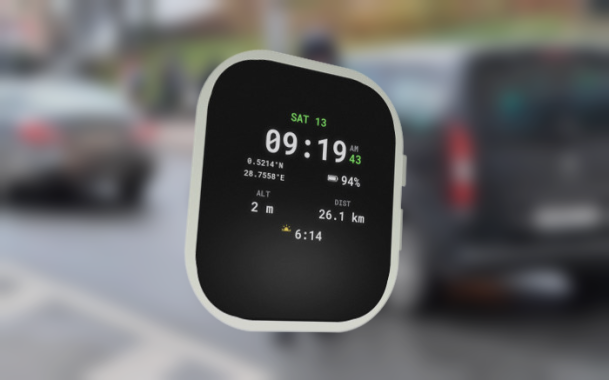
{"hour": 9, "minute": 19, "second": 43}
